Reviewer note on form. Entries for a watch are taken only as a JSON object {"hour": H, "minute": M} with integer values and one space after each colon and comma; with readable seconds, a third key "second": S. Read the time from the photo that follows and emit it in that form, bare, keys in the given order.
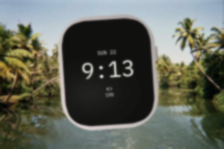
{"hour": 9, "minute": 13}
